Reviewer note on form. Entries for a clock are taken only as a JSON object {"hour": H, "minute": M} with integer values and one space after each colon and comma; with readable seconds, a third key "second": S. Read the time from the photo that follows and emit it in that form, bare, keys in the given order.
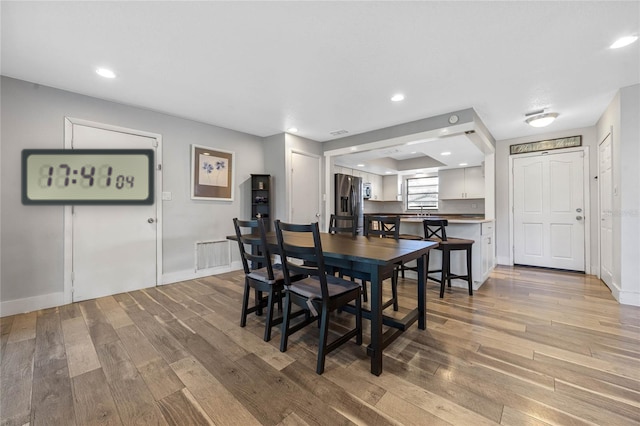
{"hour": 17, "minute": 41, "second": 4}
